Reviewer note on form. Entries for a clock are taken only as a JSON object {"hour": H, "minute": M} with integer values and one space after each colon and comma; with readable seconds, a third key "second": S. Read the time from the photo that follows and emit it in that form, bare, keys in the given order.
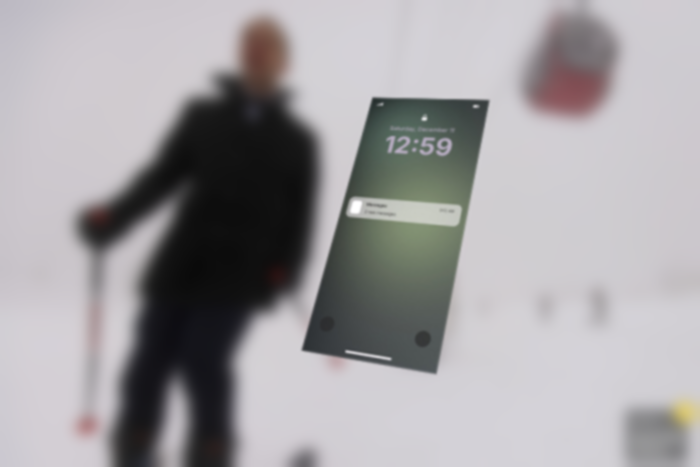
{"hour": 12, "minute": 59}
